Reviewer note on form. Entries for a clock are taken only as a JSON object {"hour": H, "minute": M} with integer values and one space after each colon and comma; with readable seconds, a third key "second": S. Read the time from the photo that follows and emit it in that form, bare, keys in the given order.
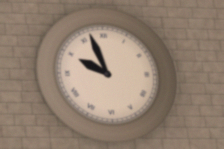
{"hour": 9, "minute": 57}
